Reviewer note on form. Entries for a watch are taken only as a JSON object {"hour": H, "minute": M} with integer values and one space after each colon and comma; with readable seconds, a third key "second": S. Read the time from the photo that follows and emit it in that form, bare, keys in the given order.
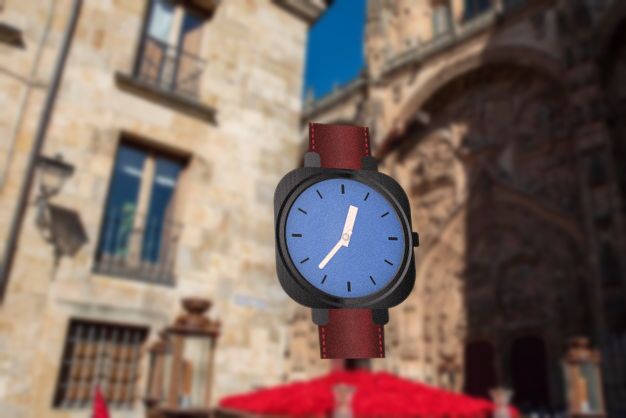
{"hour": 12, "minute": 37}
